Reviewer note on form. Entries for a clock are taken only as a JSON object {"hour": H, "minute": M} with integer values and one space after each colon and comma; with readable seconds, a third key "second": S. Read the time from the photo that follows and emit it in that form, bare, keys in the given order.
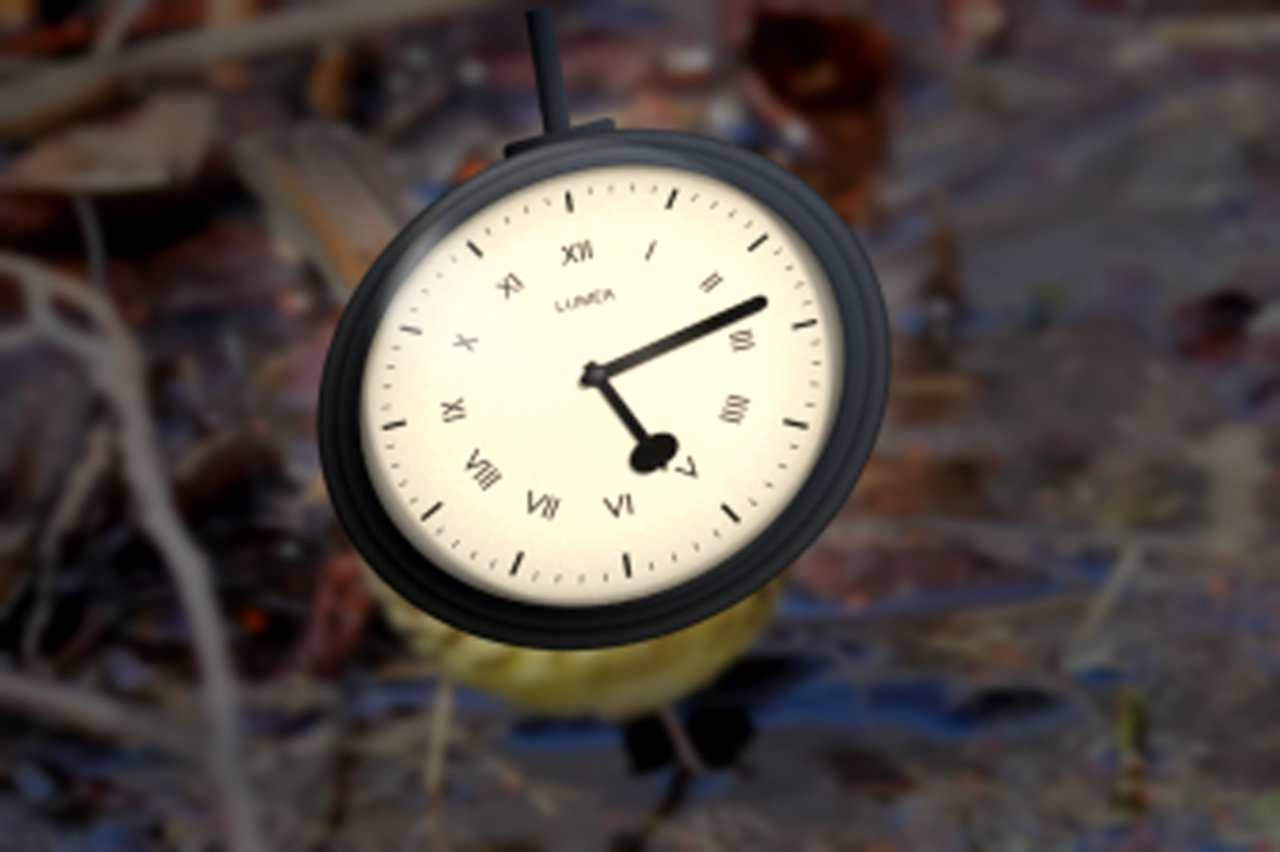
{"hour": 5, "minute": 13}
